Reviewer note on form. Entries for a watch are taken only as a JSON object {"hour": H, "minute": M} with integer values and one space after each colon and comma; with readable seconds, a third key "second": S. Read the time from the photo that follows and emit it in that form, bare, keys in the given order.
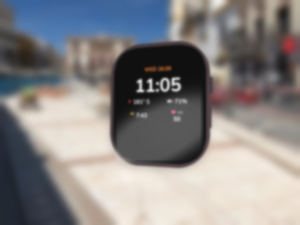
{"hour": 11, "minute": 5}
